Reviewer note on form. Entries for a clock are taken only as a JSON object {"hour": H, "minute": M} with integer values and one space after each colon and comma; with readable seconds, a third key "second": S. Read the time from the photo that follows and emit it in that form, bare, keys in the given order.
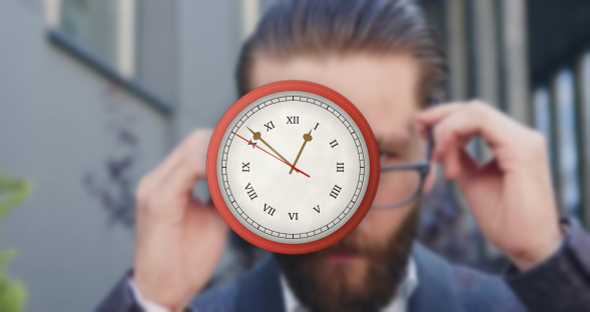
{"hour": 12, "minute": 51, "second": 50}
